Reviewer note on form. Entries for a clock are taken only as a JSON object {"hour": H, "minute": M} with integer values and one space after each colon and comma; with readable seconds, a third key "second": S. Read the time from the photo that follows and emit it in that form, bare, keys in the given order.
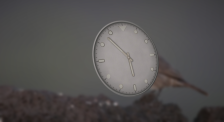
{"hour": 5, "minute": 53}
